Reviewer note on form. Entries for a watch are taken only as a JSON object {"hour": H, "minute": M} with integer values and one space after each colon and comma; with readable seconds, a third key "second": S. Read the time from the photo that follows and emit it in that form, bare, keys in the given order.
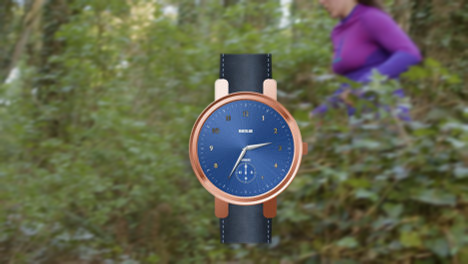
{"hour": 2, "minute": 35}
